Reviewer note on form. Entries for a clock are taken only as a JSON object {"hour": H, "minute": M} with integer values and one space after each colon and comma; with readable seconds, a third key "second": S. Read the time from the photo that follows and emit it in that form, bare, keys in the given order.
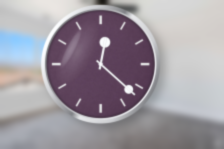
{"hour": 12, "minute": 22}
